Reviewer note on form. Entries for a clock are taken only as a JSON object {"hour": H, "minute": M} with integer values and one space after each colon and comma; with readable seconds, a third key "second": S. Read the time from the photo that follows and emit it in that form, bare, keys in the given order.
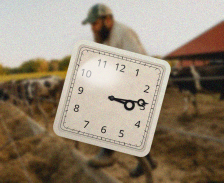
{"hour": 3, "minute": 14}
